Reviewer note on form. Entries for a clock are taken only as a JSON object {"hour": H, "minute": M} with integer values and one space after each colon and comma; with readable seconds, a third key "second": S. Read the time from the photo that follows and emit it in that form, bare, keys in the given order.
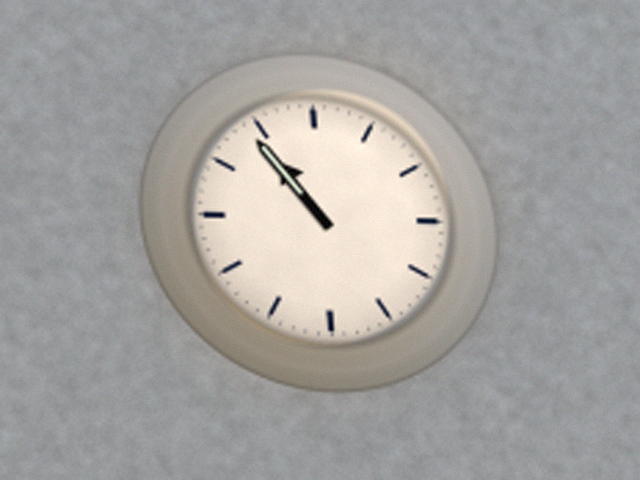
{"hour": 10, "minute": 54}
